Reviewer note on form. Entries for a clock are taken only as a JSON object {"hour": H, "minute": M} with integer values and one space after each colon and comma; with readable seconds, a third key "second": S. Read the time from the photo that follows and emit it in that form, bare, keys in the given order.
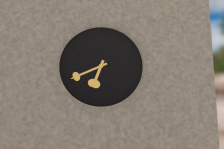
{"hour": 6, "minute": 41}
